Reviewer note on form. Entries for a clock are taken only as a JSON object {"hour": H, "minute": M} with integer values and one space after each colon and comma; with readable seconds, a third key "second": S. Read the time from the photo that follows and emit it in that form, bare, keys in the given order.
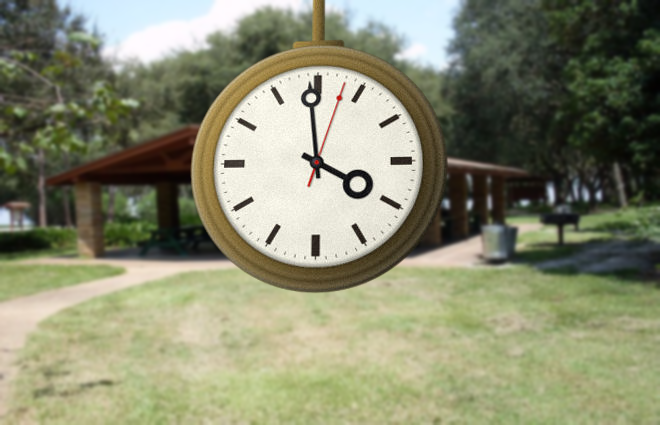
{"hour": 3, "minute": 59, "second": 3}
